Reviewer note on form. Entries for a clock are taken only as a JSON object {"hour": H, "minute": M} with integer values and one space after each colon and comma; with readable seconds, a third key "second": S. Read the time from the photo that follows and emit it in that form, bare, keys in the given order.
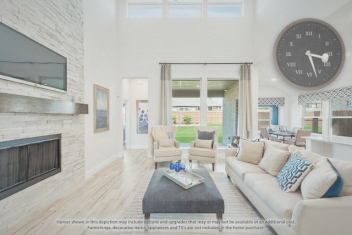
{"hour": 3, "minute": 27}
